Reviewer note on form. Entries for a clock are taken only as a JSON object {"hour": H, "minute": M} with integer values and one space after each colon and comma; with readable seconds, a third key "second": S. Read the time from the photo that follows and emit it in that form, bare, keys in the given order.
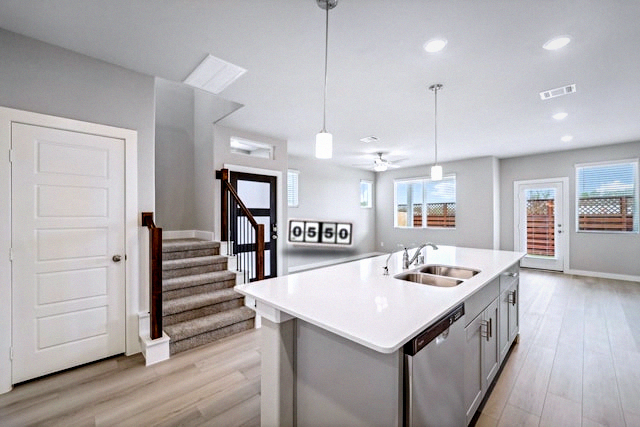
{"hour": 5, "minute": 50}
